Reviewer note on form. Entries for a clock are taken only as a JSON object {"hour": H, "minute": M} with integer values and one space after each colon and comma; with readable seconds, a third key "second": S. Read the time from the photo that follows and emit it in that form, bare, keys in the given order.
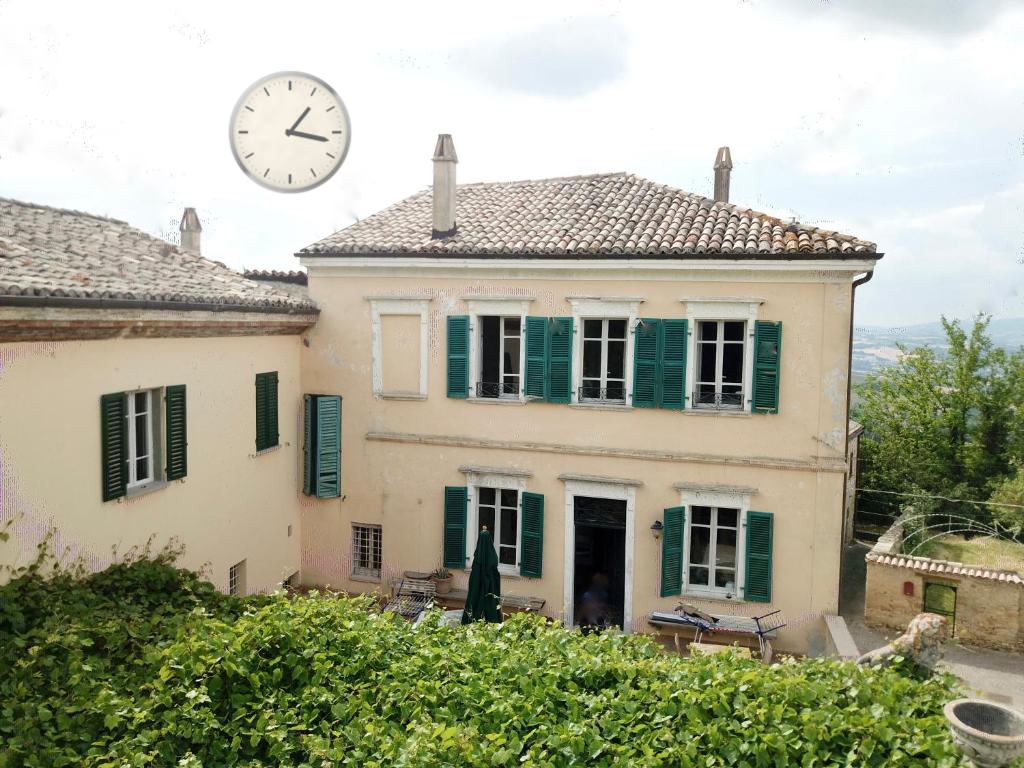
{"hour": 1, "minute": 17}
